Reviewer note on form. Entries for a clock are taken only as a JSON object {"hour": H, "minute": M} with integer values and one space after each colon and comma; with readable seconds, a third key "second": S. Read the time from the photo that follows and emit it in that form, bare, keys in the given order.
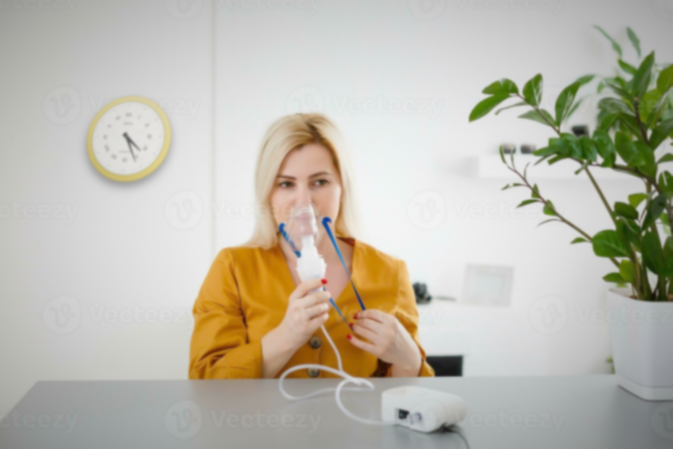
{"hour": 4, "minute": 26}
